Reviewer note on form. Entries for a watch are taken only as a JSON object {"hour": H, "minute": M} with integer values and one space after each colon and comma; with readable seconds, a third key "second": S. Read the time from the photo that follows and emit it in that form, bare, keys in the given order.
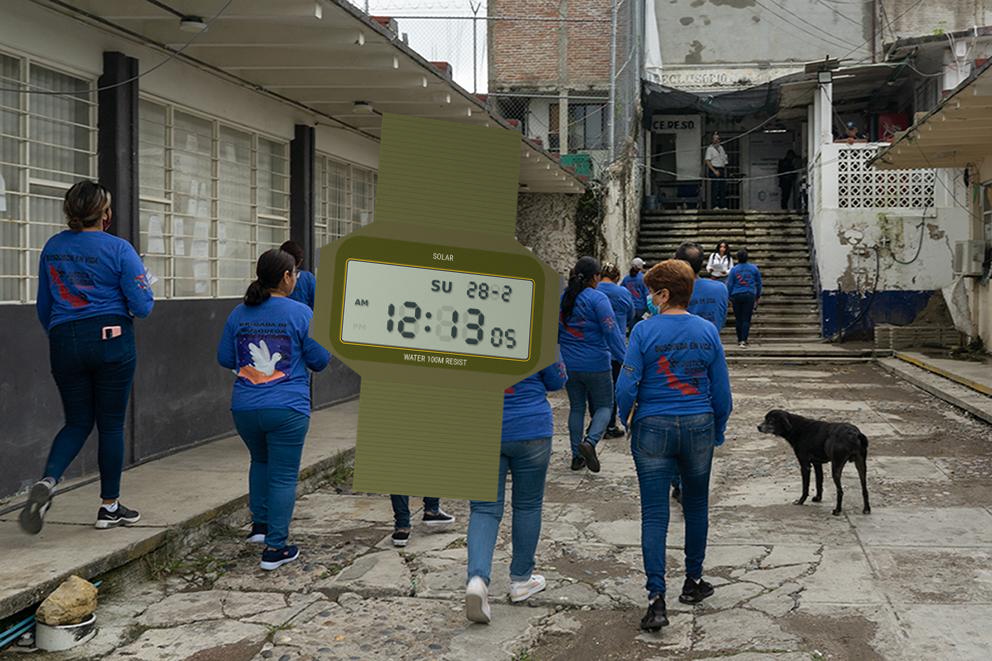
{"hour": 12, "minute": 13, "second": 5}
